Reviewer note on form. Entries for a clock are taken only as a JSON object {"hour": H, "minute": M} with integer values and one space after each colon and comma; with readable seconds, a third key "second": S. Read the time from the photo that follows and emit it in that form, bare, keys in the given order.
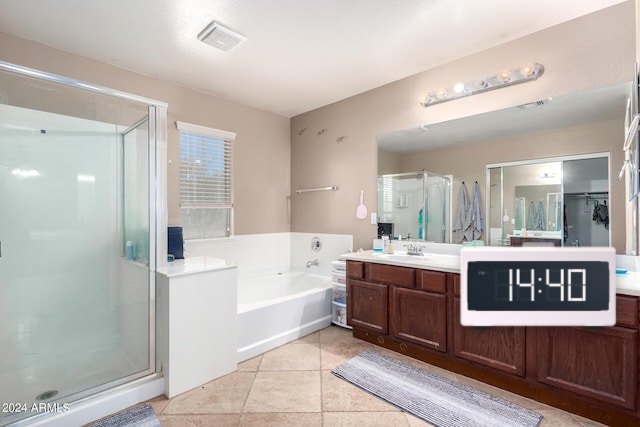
{"hour": 14, "minute": 40}
